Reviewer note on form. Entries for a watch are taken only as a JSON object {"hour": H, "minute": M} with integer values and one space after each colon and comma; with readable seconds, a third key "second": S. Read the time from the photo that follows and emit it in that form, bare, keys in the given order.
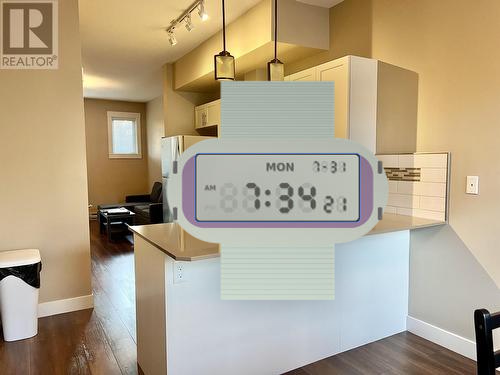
{"hour": 7, "minute": 34, "second": 21}
